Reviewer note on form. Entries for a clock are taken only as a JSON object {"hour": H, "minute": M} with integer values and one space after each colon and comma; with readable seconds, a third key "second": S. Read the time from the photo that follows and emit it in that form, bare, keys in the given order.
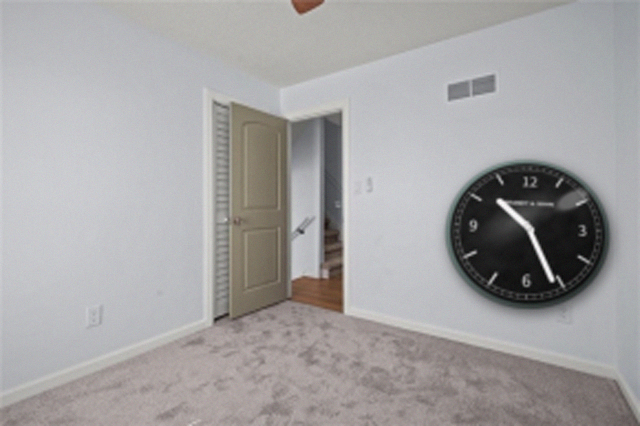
{"hour": 10, "minute": 26}
